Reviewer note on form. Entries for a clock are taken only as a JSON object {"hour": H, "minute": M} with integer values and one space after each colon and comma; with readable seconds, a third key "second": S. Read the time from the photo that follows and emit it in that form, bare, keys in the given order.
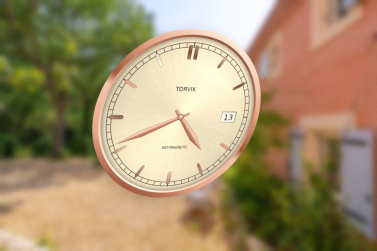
{"hour": 4, "minute": 41}
